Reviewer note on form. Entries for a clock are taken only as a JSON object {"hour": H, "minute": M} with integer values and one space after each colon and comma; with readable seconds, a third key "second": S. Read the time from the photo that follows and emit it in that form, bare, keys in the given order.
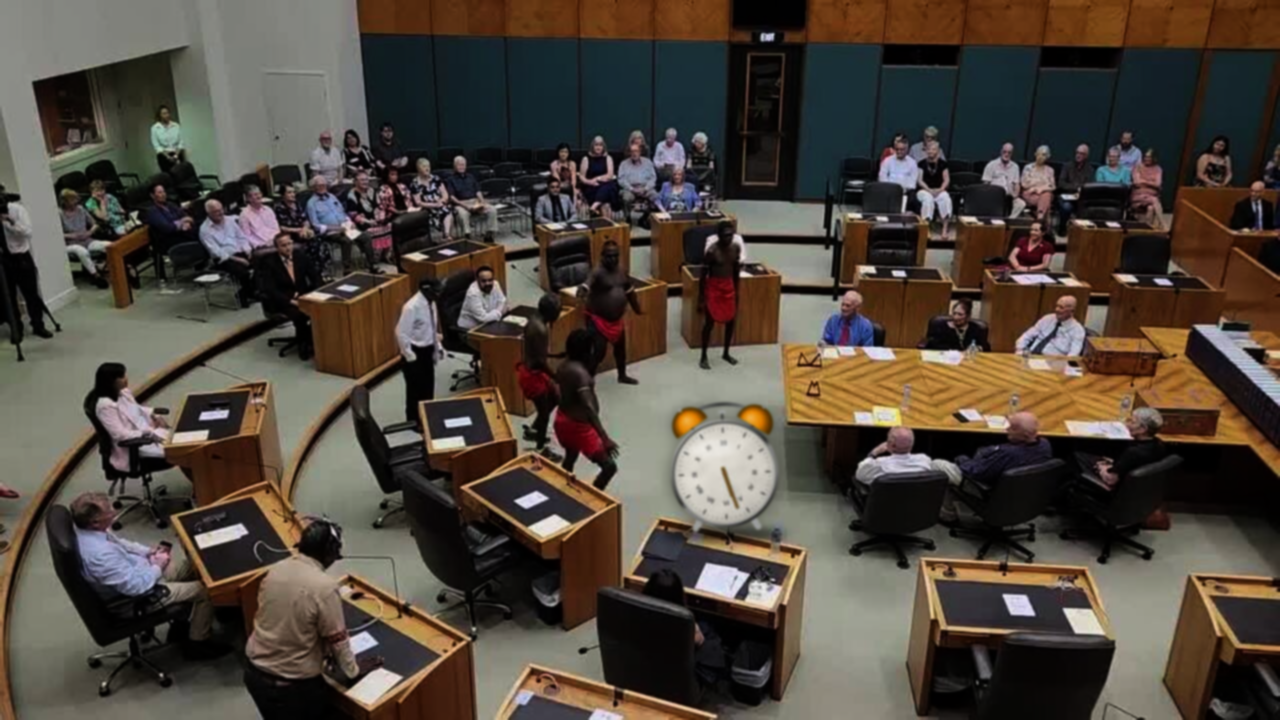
{"hour": 5, "minute": 27}
